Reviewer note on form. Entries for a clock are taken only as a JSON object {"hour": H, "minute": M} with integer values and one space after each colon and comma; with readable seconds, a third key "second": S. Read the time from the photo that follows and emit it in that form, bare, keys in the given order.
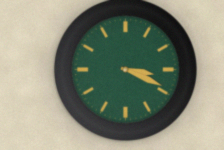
{"hour": 3, "minute": 19}
